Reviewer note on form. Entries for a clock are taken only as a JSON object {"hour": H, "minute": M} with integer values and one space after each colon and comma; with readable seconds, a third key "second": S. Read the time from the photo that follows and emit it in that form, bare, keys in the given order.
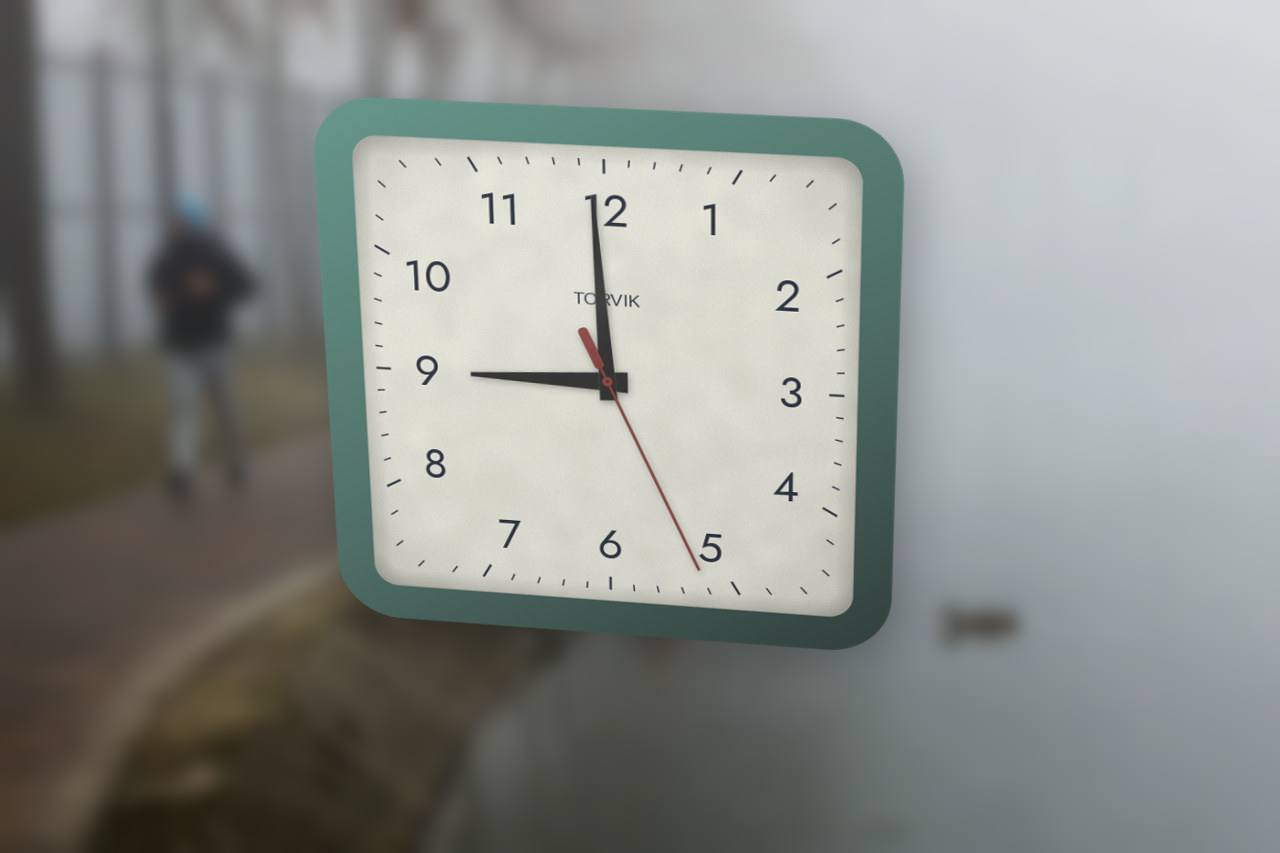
{"hour": 8, "minute": 59, "second": 26}
